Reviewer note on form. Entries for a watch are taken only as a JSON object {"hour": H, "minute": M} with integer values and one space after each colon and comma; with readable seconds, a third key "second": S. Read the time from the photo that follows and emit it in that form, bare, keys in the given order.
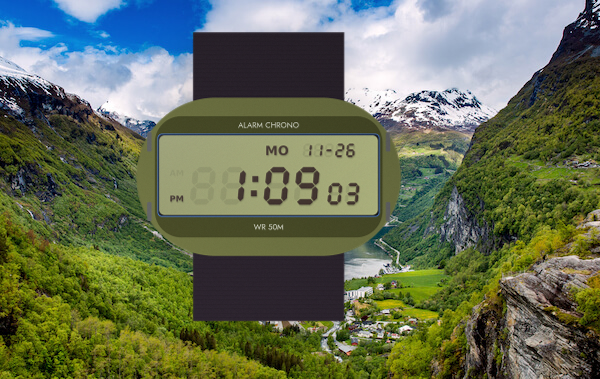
{"hour": 1, "minute": 9, "second": 3}
